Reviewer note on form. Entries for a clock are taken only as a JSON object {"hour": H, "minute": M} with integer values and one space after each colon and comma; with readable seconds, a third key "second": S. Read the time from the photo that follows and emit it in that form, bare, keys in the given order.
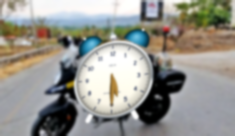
{"hour": 5, "minute": 30}
